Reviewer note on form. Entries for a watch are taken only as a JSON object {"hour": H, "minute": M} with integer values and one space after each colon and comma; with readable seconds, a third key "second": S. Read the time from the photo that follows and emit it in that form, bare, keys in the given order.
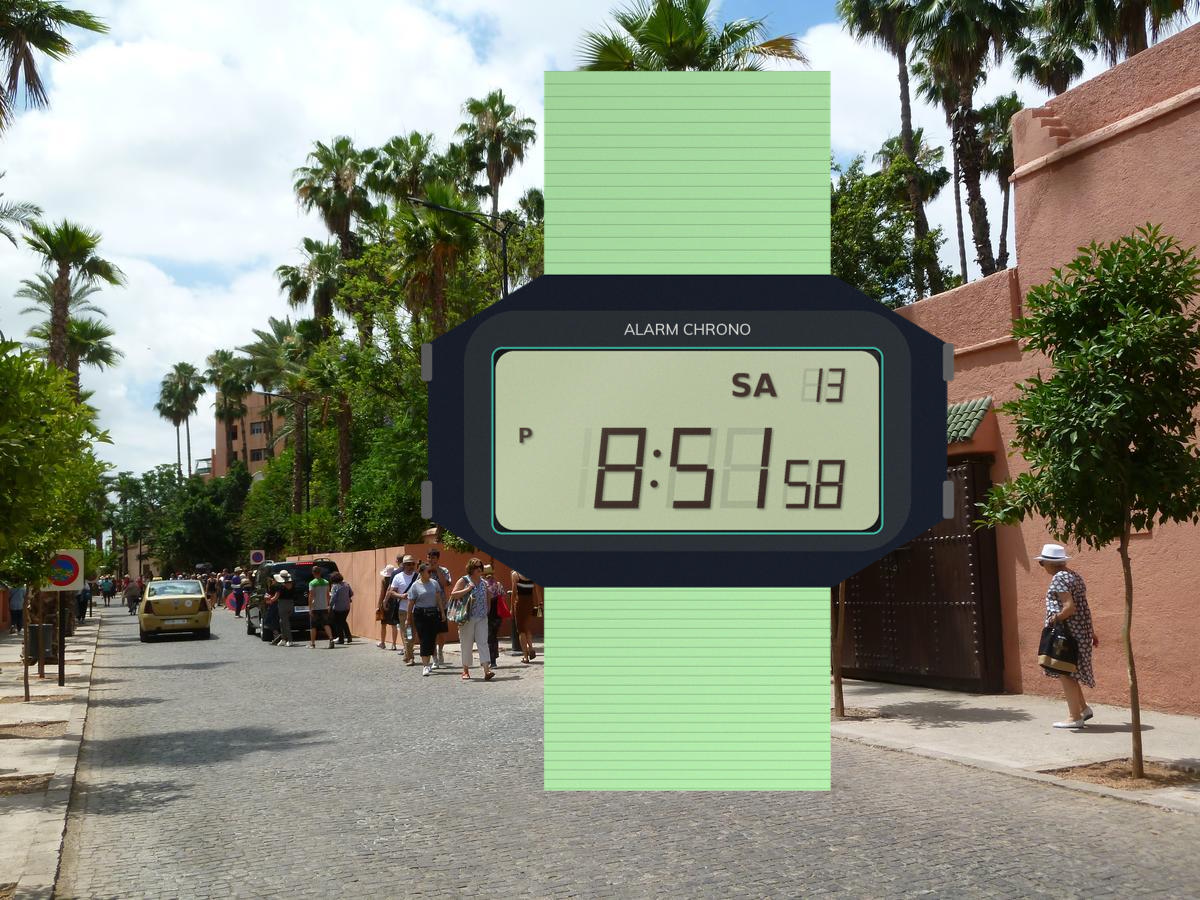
{"hour": 8, "minute": 51, "second": 58}
